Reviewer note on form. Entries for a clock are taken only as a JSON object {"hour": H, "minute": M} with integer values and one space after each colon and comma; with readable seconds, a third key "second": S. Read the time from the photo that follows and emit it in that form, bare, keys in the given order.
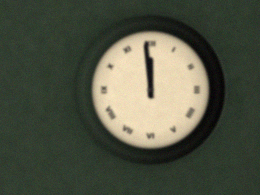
{"hour": 11, "minute": 59}
